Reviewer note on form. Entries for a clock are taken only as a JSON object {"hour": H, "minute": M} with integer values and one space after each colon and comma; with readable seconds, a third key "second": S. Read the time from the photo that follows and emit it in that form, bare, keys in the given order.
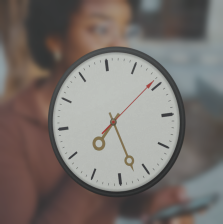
{"hour": 7, "minute": 27, "second": 9}
